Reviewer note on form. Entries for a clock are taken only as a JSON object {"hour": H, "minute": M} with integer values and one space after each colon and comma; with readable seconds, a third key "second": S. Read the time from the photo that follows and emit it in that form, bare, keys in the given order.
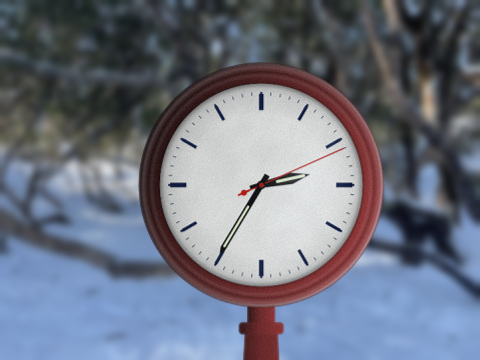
{"hour": 2, "minute": 35, "second": 11}
